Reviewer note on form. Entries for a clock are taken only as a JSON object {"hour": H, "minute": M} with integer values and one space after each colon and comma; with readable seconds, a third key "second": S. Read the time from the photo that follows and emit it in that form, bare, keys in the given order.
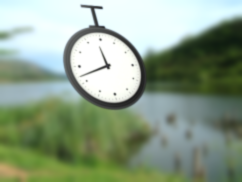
{"hour": 11, "minute": 42}
